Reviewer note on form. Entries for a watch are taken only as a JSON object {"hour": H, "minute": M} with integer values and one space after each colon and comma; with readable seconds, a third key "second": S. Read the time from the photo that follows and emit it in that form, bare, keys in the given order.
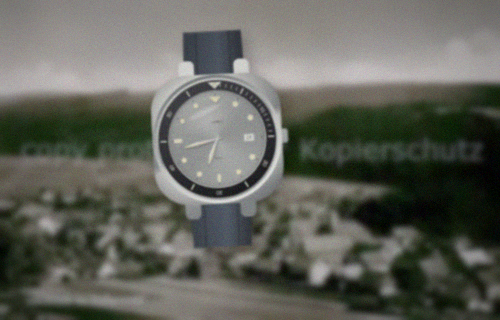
{"hour": 6, "minute": 43}
